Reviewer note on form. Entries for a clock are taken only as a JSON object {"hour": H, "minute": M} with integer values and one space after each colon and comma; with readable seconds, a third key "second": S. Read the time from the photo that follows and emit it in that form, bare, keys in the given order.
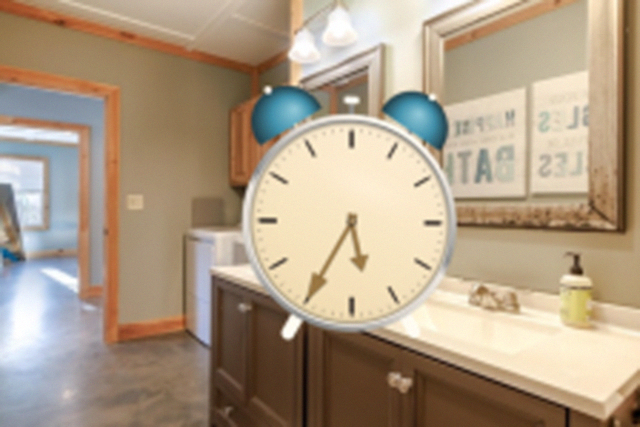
{"hour": 5, "minute": 35}
